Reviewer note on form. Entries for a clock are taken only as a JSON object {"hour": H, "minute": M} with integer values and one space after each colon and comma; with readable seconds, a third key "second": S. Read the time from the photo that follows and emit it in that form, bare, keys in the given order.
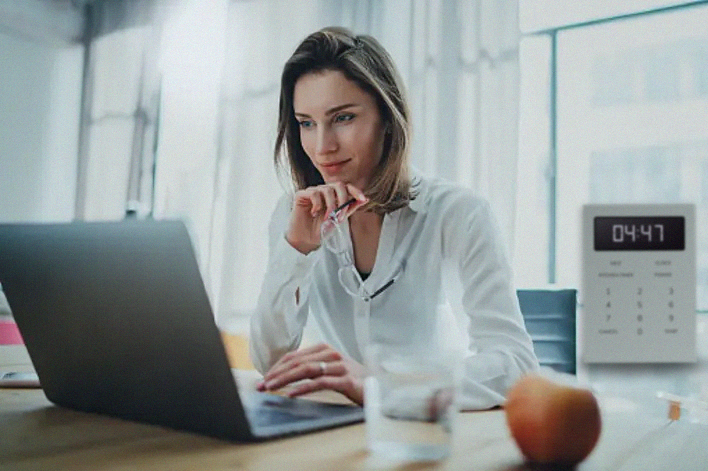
{"hour": 4, "minute": 47}
